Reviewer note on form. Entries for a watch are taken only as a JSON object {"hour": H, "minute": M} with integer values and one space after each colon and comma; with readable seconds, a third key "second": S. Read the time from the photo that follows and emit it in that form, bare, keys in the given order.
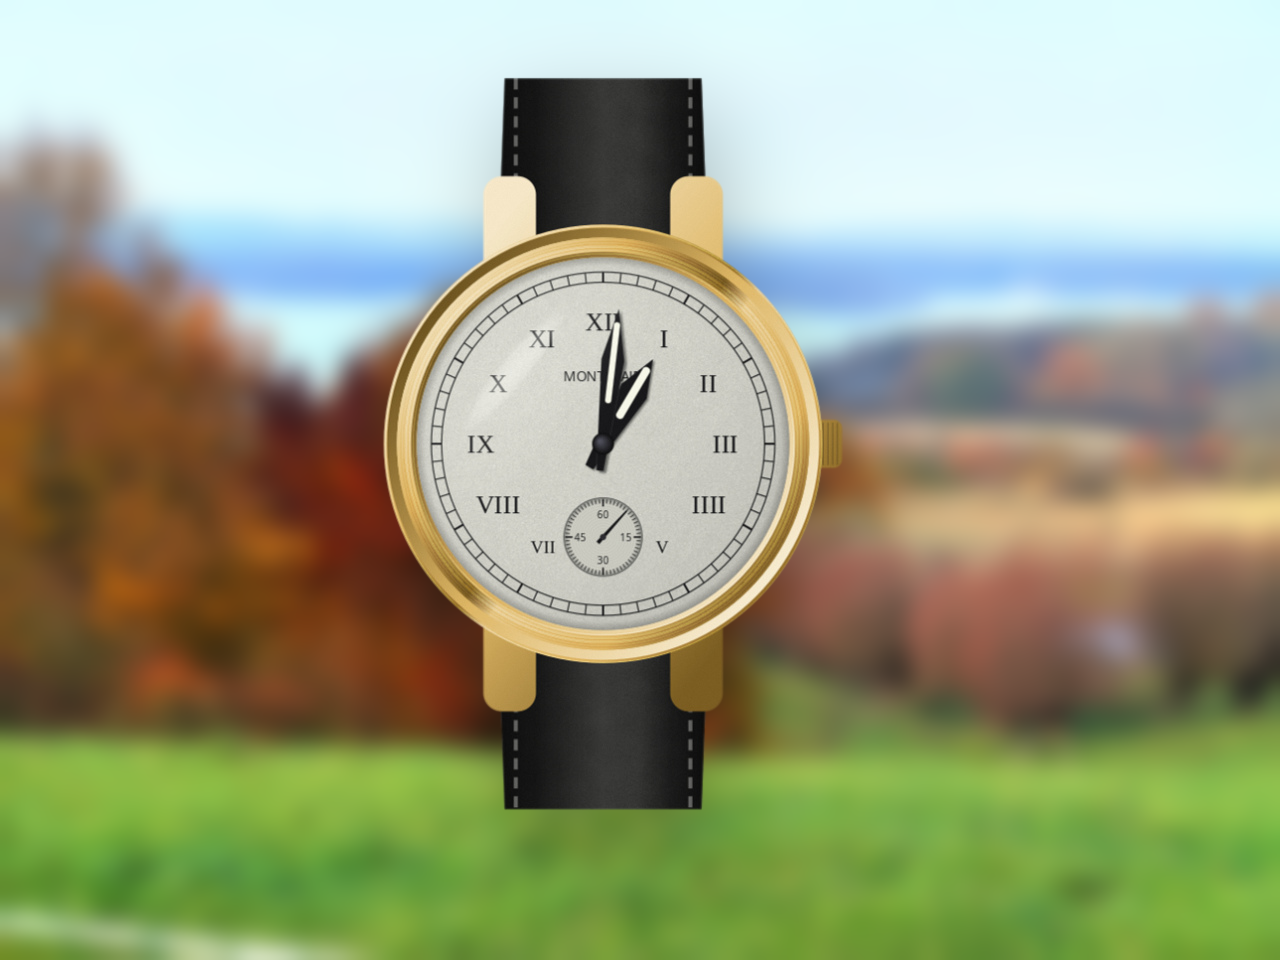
{"hour": 1, "minute": 1, "second": 7}
